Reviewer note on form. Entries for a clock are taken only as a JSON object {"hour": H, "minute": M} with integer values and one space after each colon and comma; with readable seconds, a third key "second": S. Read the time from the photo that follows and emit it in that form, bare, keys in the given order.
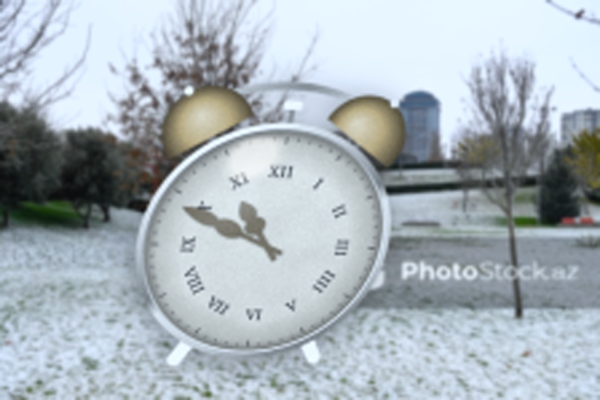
{"hour": 10, "minute": 49}
